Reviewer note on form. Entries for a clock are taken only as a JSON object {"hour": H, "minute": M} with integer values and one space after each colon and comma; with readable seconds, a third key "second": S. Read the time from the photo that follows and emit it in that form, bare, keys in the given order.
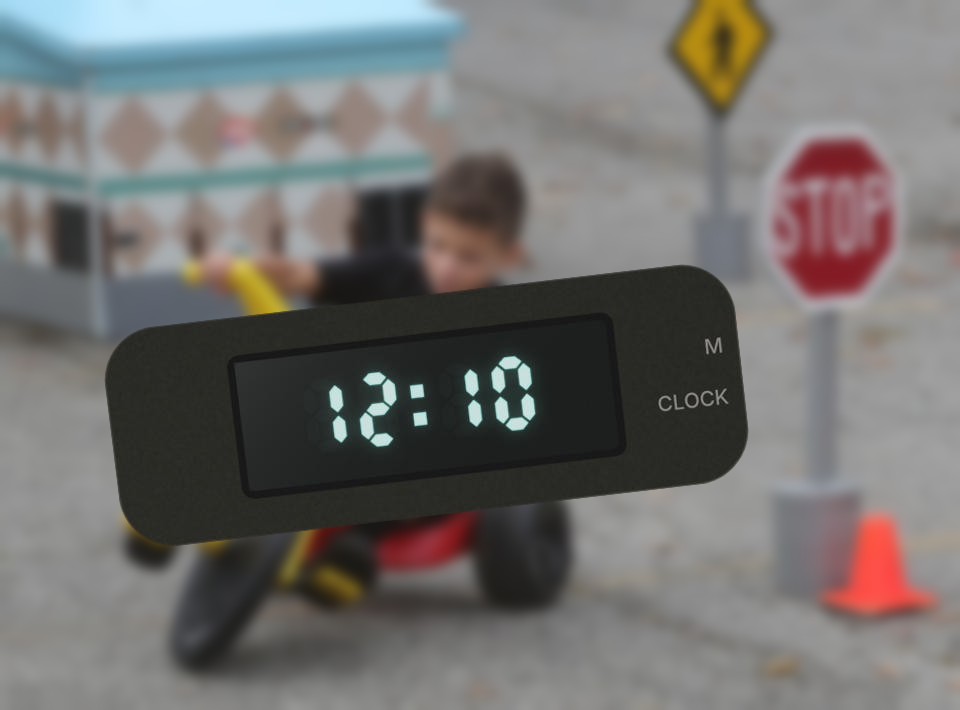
{"hour": 12, "minute": 10}
